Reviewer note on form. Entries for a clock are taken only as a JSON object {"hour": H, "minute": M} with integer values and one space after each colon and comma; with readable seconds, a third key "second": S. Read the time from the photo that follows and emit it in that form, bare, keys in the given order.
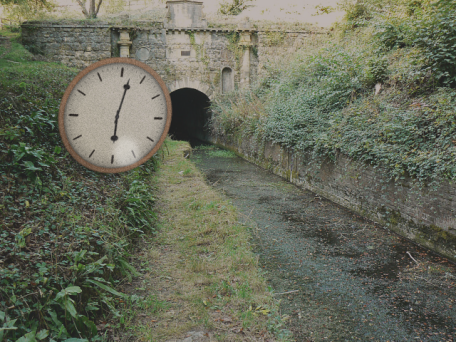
{"hour": 6, "minute": 2}
